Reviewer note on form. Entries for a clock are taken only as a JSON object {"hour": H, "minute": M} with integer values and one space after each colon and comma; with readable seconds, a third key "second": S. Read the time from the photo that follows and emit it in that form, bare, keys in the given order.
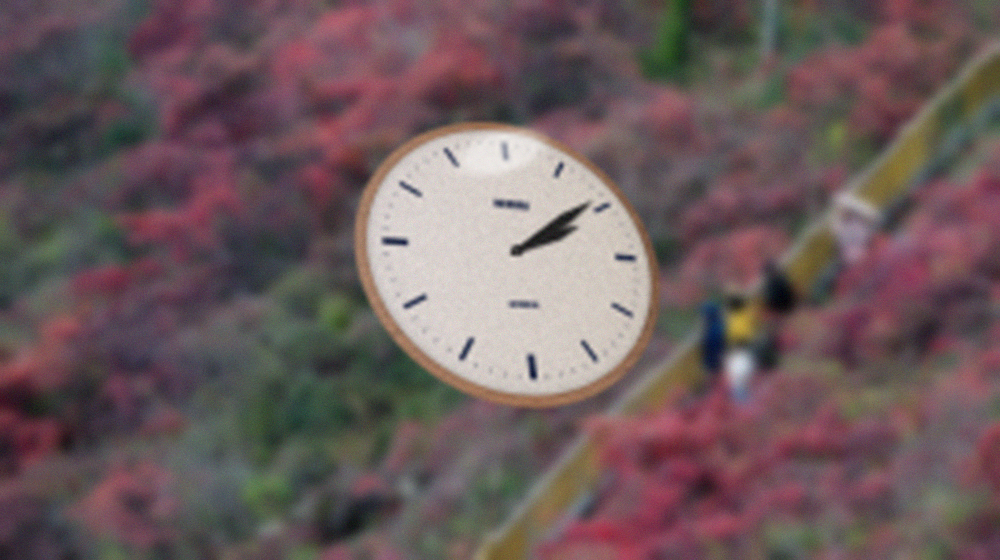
{"hour": 2, "minute": 9}
